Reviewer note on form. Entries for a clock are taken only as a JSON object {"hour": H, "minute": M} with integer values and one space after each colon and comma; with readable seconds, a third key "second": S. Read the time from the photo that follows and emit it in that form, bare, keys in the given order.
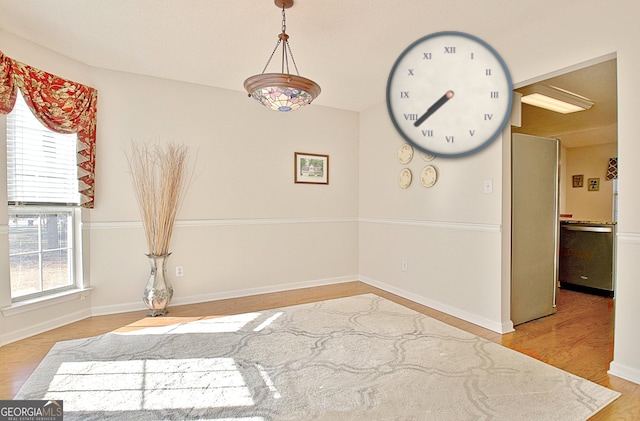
{"hour": 7, "minute": 38}
